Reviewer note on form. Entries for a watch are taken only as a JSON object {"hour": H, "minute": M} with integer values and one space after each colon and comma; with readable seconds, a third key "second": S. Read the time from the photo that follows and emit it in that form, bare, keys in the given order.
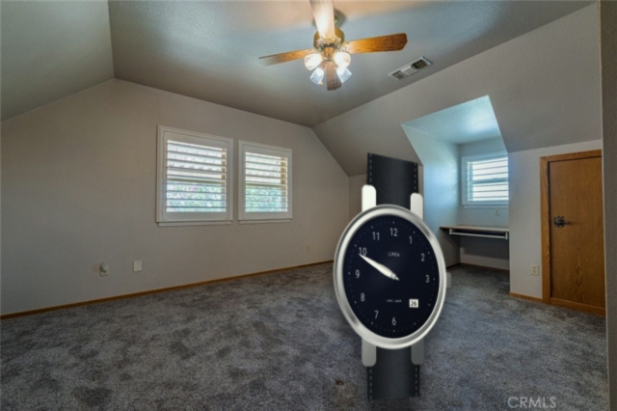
{"hour": 9, "minute": 49}
